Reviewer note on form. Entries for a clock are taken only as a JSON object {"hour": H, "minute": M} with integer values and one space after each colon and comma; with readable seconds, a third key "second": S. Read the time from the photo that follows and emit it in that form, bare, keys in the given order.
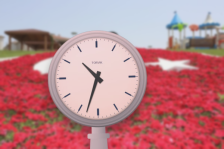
{"hour": 10, "minute": 33}
